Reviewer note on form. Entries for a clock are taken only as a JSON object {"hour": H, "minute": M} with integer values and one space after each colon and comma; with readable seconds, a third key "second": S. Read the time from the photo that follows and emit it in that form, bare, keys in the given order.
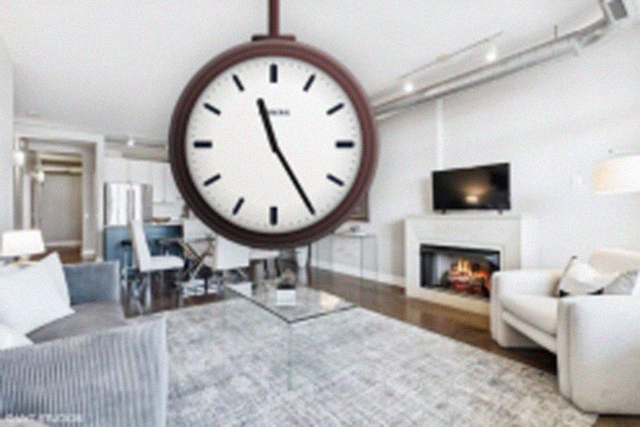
{"hour": 11, "minute": 25}
